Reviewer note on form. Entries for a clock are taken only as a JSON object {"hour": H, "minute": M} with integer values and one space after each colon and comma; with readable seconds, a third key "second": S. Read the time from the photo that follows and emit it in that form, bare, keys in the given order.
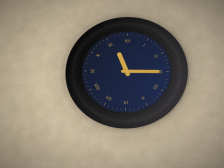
{"hour": 11, "minute": 15}
